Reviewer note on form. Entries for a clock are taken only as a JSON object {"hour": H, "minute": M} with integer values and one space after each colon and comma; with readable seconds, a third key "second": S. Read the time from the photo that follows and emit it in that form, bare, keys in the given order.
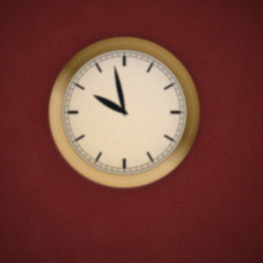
{"hour": 9, "minute": 58}
